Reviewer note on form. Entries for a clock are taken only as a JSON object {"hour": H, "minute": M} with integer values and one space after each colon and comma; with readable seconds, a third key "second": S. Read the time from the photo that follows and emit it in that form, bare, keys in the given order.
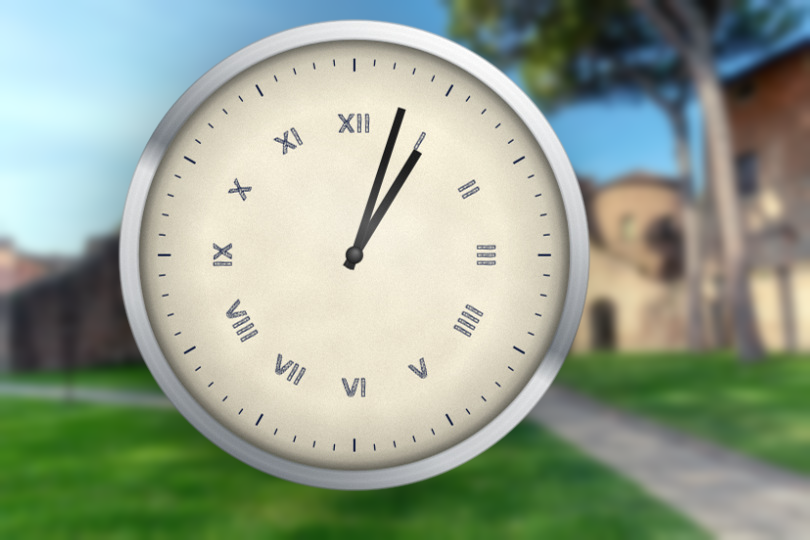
{"hour": 1, "minute": 3}
